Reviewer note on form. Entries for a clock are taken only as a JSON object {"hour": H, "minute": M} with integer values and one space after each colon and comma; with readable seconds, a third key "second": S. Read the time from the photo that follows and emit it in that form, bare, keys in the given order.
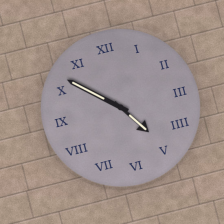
{"hour": 4, "minute": 52}
